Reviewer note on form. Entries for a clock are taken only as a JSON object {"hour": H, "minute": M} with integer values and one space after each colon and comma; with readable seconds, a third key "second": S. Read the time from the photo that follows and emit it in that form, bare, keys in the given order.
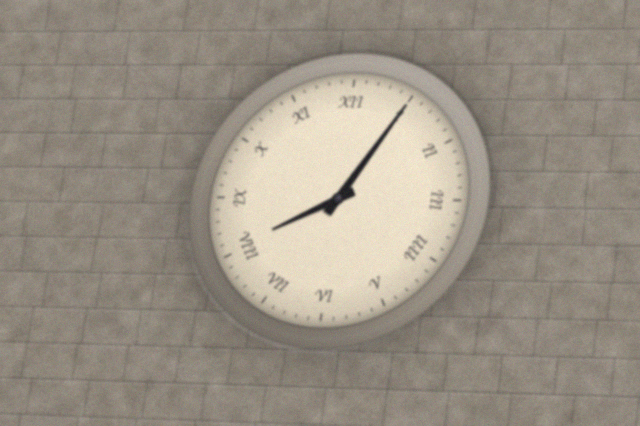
{"hour": 8, "minute": 5}
